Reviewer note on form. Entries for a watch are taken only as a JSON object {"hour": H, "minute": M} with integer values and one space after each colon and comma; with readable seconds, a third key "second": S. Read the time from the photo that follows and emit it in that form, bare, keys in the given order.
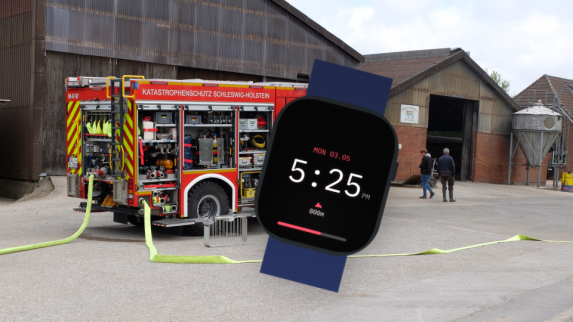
{"hour": 5, "minute": 25}
